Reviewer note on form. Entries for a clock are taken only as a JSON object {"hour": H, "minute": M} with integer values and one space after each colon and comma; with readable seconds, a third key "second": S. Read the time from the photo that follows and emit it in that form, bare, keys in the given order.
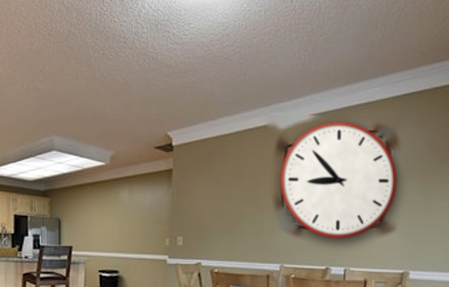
{"hour": 8, "minute": 53}
